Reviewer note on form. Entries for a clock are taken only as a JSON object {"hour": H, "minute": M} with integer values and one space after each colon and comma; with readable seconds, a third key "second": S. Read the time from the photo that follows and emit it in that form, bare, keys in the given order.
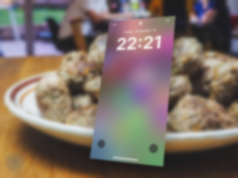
{"hour": 22, "minute": 21}
